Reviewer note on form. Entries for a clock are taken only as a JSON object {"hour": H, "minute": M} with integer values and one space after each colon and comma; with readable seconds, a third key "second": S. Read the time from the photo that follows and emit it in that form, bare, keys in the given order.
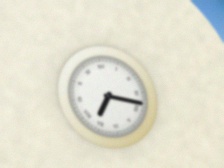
{"hour": 7, "minute": 18}
